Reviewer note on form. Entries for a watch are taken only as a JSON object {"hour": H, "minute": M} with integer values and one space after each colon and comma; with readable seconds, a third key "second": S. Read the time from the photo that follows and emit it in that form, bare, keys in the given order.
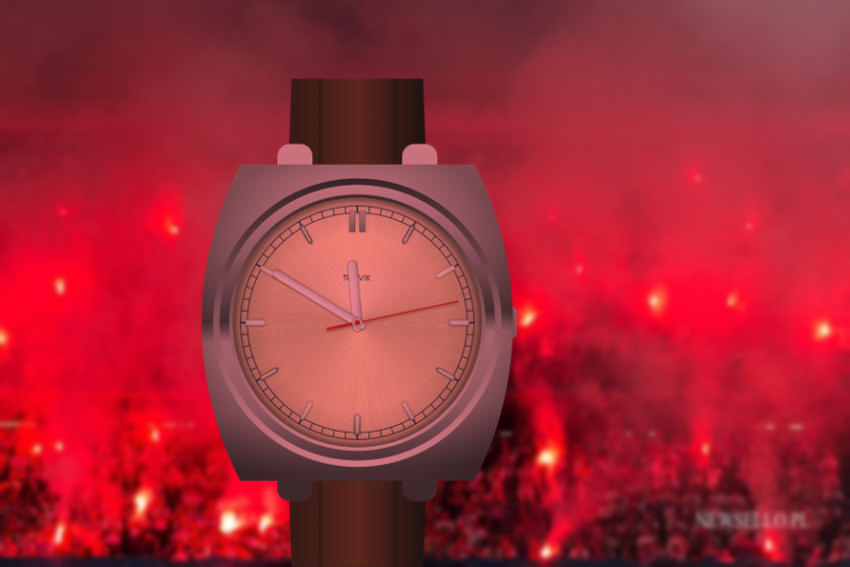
{"hour": 11, "minute": 50, "second": 13}
